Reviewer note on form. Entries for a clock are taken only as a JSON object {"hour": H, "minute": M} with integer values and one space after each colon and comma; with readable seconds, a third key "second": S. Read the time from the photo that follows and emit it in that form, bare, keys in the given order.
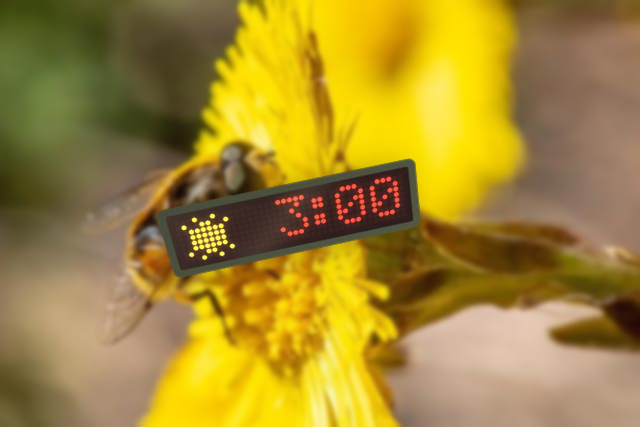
{"hour": 3, "minute": 0}
